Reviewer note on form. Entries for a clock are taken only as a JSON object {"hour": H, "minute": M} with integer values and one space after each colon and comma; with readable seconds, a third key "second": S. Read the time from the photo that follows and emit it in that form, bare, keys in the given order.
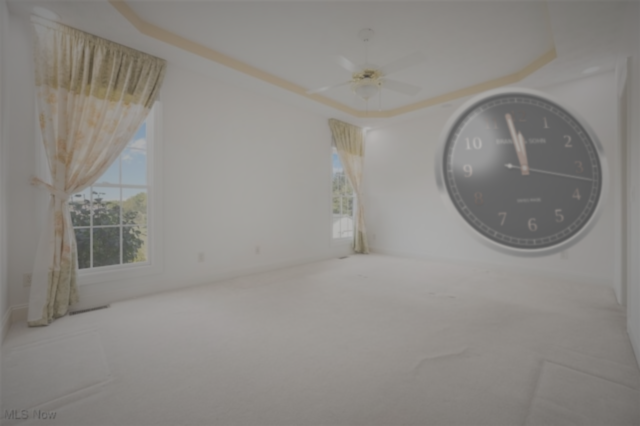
{"hour": 11, "minute": 58, "second": 17}
